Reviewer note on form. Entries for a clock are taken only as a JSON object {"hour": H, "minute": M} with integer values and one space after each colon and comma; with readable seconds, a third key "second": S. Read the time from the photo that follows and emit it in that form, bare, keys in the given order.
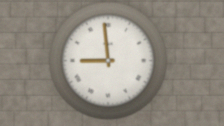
{"hour": 8, "minute": 59}
